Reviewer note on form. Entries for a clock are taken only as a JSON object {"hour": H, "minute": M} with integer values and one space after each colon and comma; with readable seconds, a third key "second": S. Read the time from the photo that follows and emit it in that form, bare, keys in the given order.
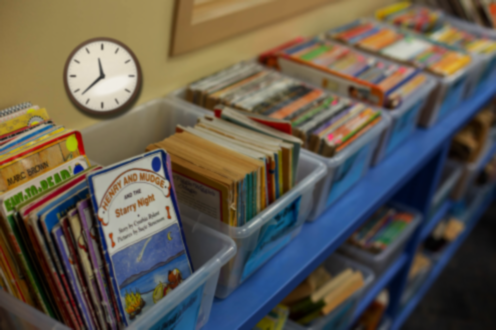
{"hour": 11, "minute": 38}
